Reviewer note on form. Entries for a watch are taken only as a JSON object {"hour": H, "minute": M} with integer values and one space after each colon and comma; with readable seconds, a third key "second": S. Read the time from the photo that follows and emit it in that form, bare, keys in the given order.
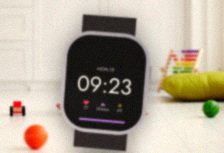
{"hour": 9, "minute": 23}
